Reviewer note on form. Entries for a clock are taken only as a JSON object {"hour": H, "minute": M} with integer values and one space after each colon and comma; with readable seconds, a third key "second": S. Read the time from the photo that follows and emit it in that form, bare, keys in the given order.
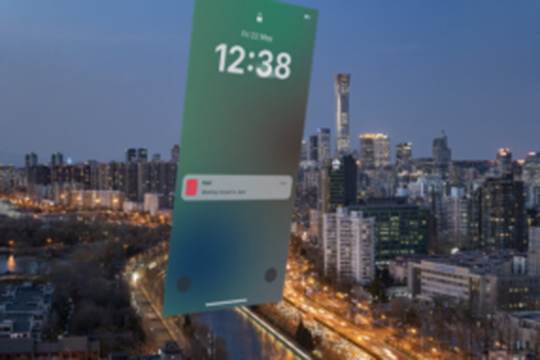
{"hour": 12, "minute": 38}
